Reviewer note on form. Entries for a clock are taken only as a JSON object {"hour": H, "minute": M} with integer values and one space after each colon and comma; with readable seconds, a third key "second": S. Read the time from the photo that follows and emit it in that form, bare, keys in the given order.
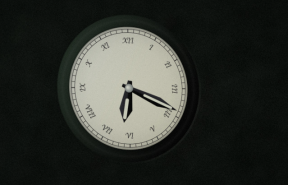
{"hour": 6, "minute": 19}
